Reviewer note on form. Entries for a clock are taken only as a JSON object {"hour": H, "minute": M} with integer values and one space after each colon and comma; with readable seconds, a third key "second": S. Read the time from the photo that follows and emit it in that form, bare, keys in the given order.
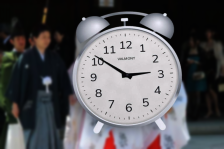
{"hour": 2, "minute": 51}
